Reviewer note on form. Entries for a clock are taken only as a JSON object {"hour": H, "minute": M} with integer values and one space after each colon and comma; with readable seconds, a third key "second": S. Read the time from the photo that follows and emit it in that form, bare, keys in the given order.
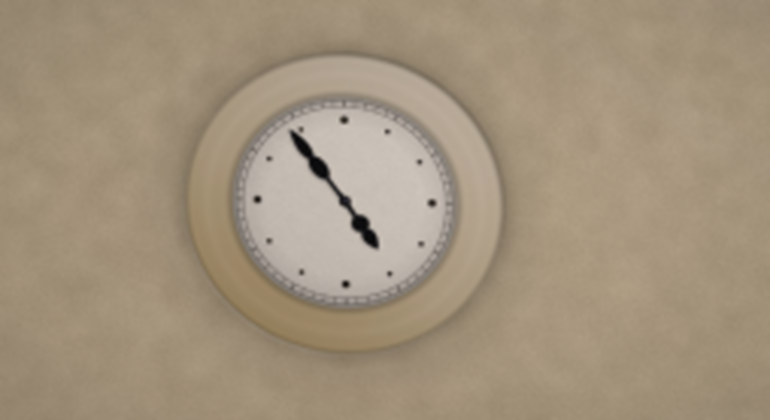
{"hour": 4, "minute": 54}
